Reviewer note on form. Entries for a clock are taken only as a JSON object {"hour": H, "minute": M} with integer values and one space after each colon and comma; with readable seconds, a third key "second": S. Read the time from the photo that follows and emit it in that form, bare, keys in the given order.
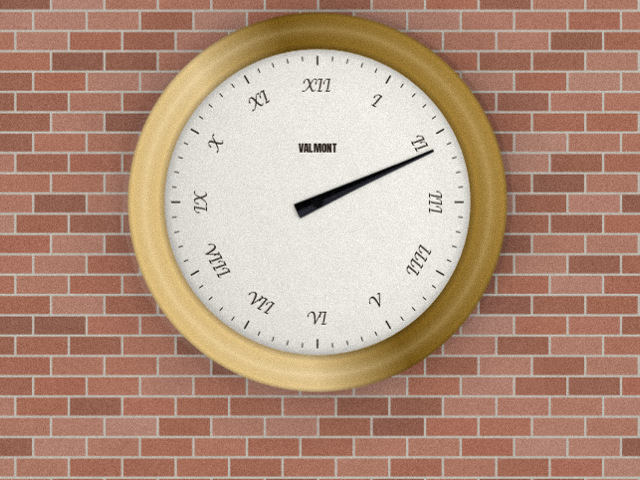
{"hour": 2, "minute": 11}
